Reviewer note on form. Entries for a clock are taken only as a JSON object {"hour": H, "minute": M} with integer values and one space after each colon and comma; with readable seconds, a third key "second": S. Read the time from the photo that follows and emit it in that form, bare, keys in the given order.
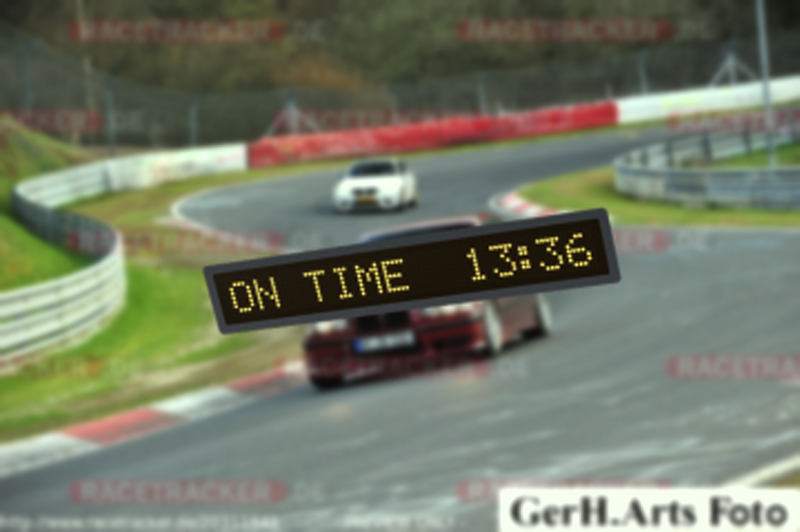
{"hour": 13, "minute": 36}
